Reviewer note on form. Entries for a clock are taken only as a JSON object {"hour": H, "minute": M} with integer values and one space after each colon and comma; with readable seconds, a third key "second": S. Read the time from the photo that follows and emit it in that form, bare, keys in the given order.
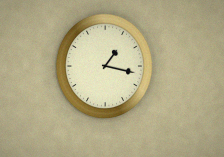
{"hour": 1, "minute": 17}
